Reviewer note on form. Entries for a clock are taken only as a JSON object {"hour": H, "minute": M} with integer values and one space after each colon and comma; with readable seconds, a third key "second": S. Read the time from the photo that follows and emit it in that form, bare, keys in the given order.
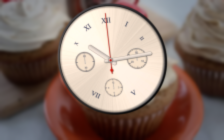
{"hour": 10, "minute": 14}
